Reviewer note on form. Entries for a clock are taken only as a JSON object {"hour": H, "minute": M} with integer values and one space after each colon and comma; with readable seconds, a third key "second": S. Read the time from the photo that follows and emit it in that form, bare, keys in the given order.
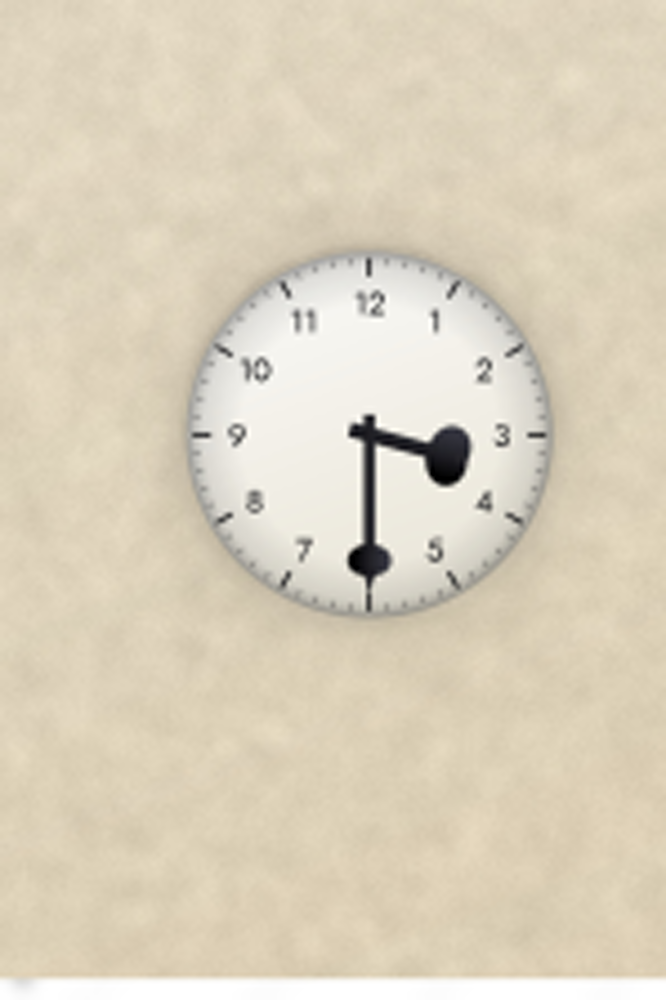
{"hour": 3, "minute": 30}
